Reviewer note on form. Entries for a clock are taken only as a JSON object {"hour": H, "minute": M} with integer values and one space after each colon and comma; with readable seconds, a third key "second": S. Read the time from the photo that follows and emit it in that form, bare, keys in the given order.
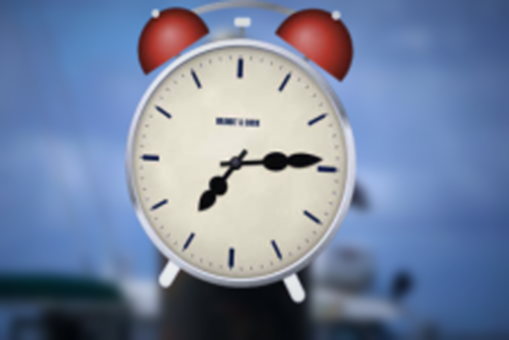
{"hour": 7, "minute": 14}
